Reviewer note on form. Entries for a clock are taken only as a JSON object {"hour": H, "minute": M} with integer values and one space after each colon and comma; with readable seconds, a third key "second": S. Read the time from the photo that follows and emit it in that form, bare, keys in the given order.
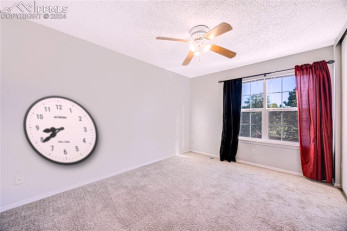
{"hour": 8, "minute": 39}
